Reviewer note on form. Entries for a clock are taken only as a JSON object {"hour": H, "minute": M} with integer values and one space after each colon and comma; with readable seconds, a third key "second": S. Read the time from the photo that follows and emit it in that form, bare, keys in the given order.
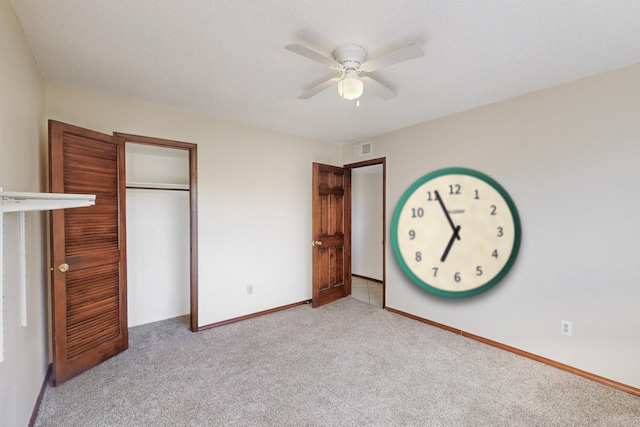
{"hour": 6, "minute": 56}
